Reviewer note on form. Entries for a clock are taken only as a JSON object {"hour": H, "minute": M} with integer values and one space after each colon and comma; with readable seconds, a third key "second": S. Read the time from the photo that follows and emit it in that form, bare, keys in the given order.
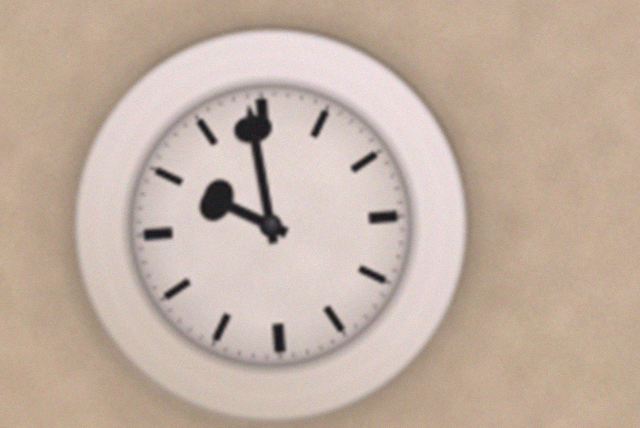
{"hour": 9, "minute": 59}
